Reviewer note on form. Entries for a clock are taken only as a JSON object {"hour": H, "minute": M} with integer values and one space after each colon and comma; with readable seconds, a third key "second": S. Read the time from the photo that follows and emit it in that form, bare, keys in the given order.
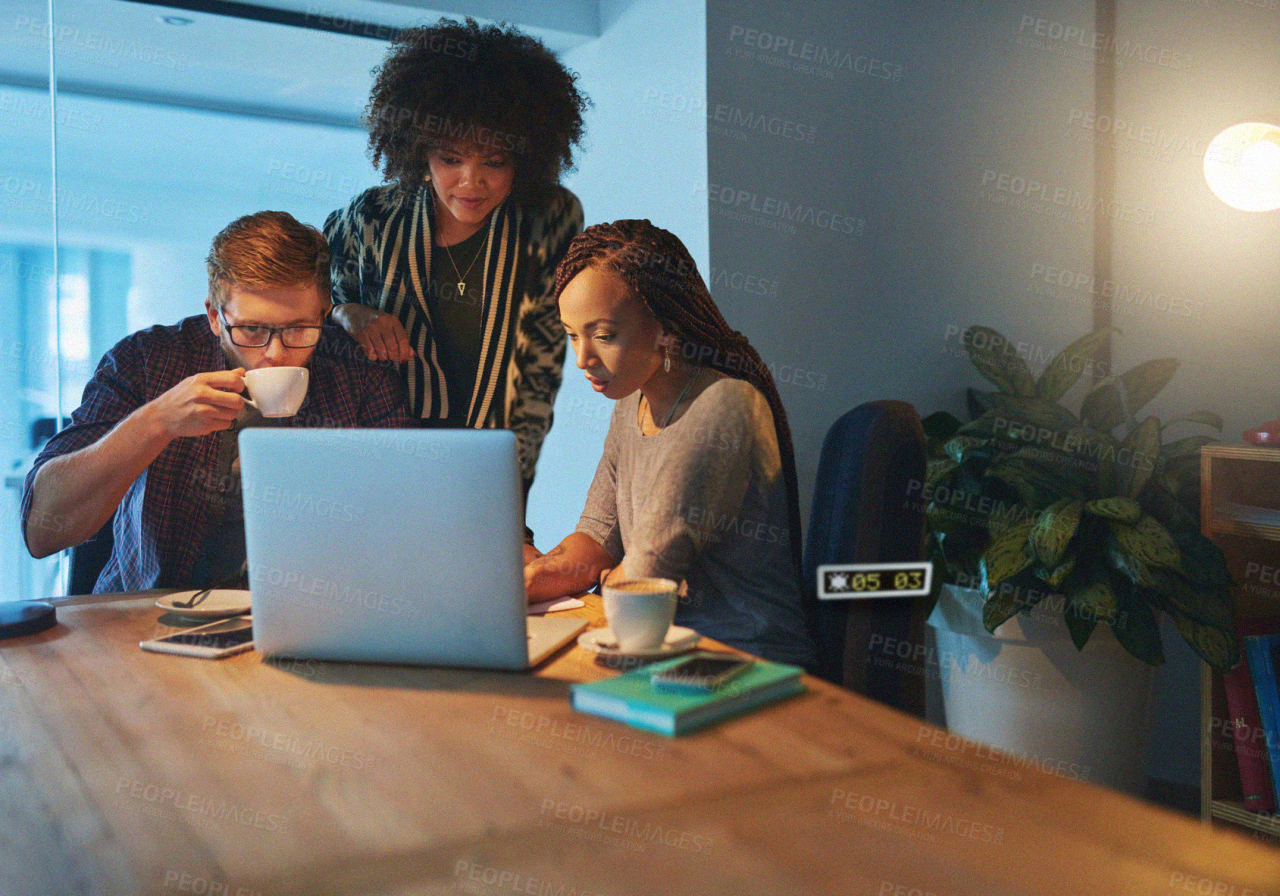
{"hour": 5, "minute": 3}
